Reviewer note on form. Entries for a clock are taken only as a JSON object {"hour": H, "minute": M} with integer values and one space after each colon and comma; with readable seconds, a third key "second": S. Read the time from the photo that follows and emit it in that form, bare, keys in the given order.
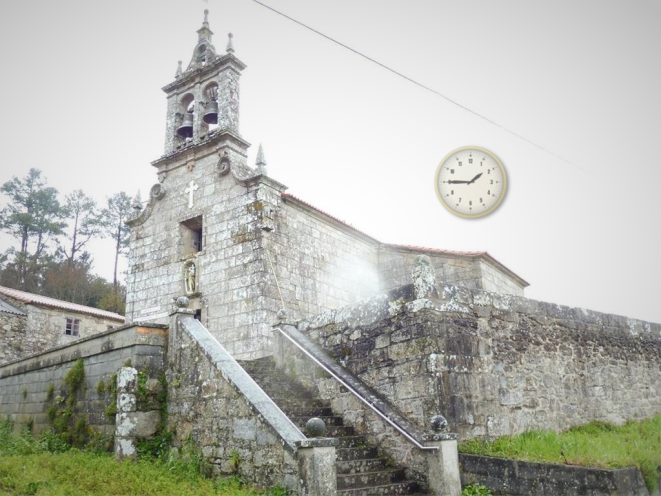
{"hour": 1, "minute": 45}
